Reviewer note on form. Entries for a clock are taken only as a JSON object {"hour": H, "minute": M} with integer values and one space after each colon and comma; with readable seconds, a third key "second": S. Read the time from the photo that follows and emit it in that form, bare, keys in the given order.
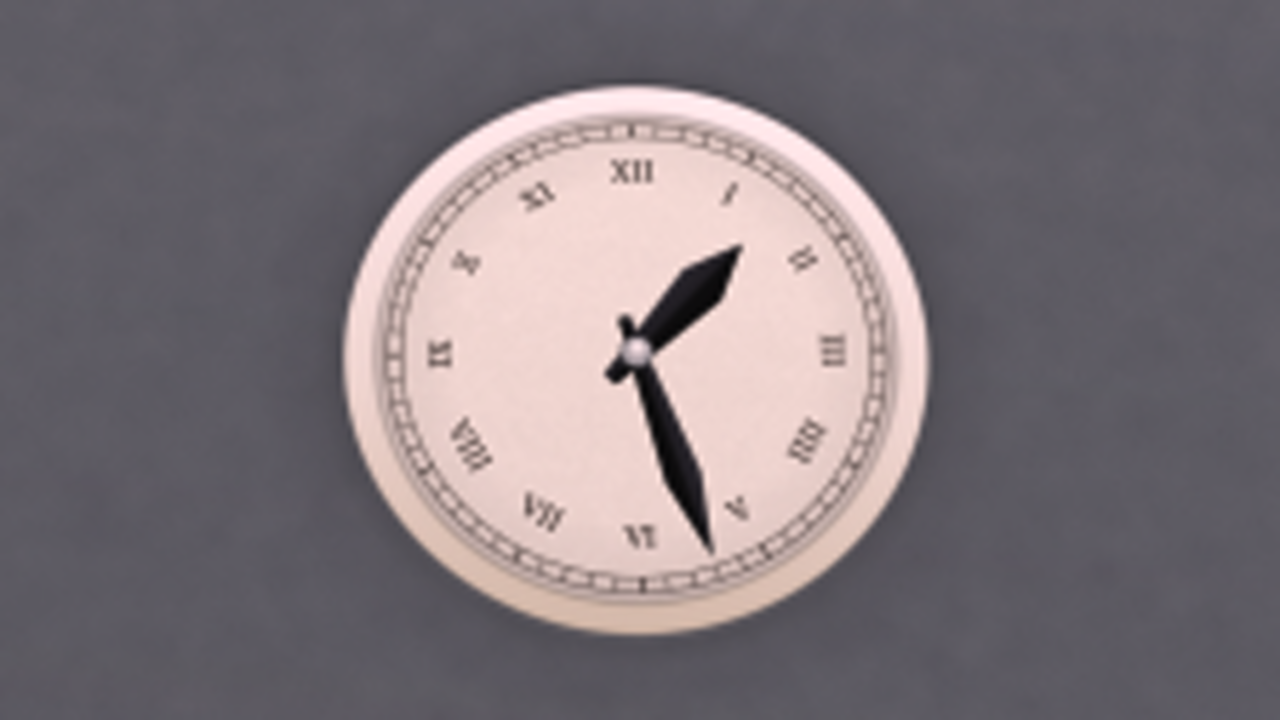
{"hour": 1, "minute": 27}
